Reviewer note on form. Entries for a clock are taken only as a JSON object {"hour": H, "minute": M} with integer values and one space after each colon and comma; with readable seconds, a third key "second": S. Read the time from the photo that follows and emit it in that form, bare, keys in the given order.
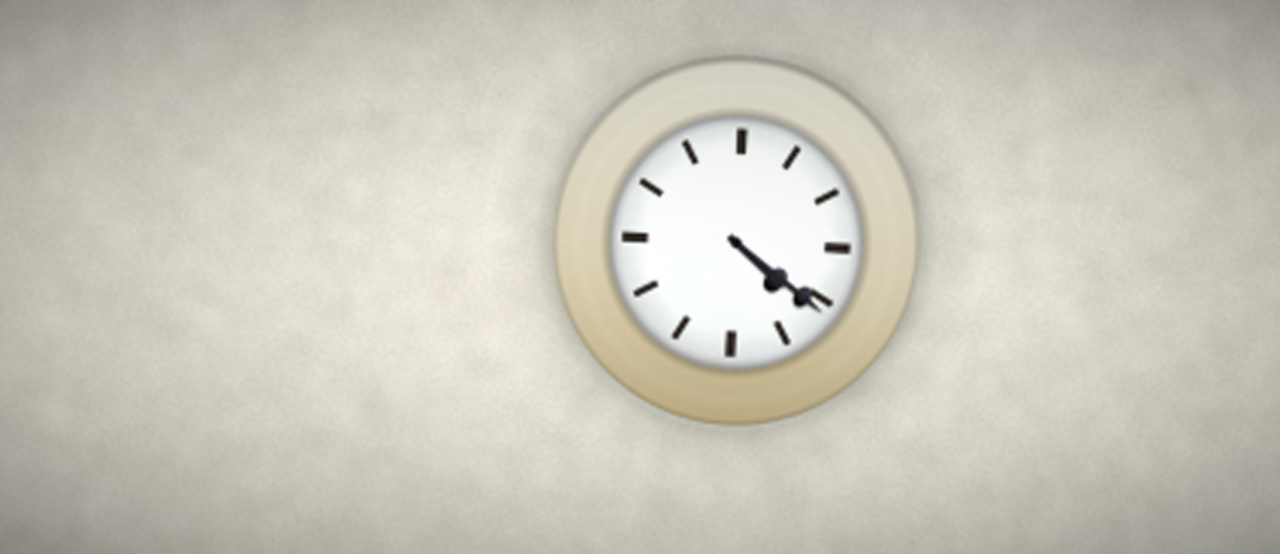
{"hour": 4, "minute": 21}
